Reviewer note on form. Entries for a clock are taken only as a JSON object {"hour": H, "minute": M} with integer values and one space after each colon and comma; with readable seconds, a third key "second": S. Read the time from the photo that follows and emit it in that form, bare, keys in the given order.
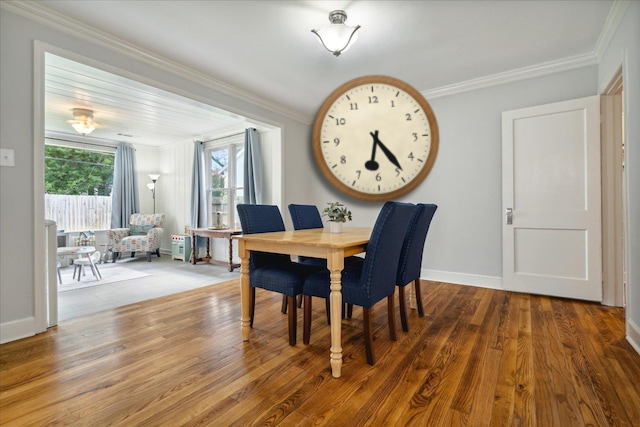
{"hour": 6, "minute": 24}
